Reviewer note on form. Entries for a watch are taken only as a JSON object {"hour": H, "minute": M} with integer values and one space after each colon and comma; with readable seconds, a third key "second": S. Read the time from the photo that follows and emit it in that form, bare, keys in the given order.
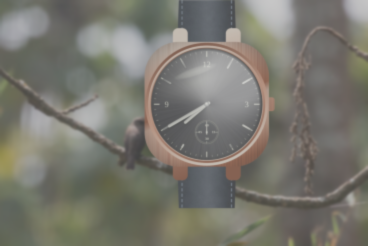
{"hour": 7, "minute": 40}
